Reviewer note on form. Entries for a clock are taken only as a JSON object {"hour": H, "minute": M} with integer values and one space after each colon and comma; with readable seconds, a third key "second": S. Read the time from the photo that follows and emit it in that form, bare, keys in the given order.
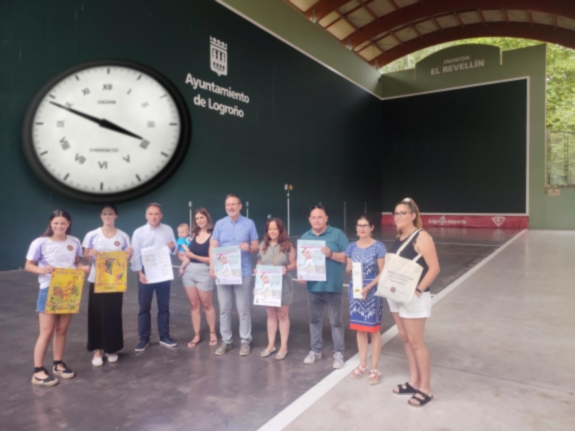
{"hour": 3, "minute": 49}
